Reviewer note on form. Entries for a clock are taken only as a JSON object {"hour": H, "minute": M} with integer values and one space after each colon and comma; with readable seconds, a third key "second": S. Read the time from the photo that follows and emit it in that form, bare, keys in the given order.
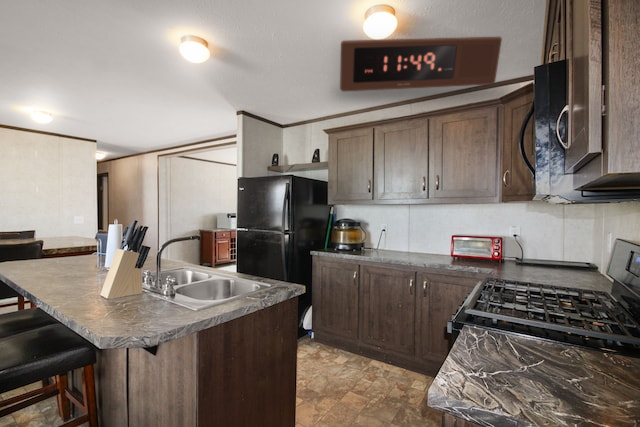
{"hour": 11, "minute": 49}
